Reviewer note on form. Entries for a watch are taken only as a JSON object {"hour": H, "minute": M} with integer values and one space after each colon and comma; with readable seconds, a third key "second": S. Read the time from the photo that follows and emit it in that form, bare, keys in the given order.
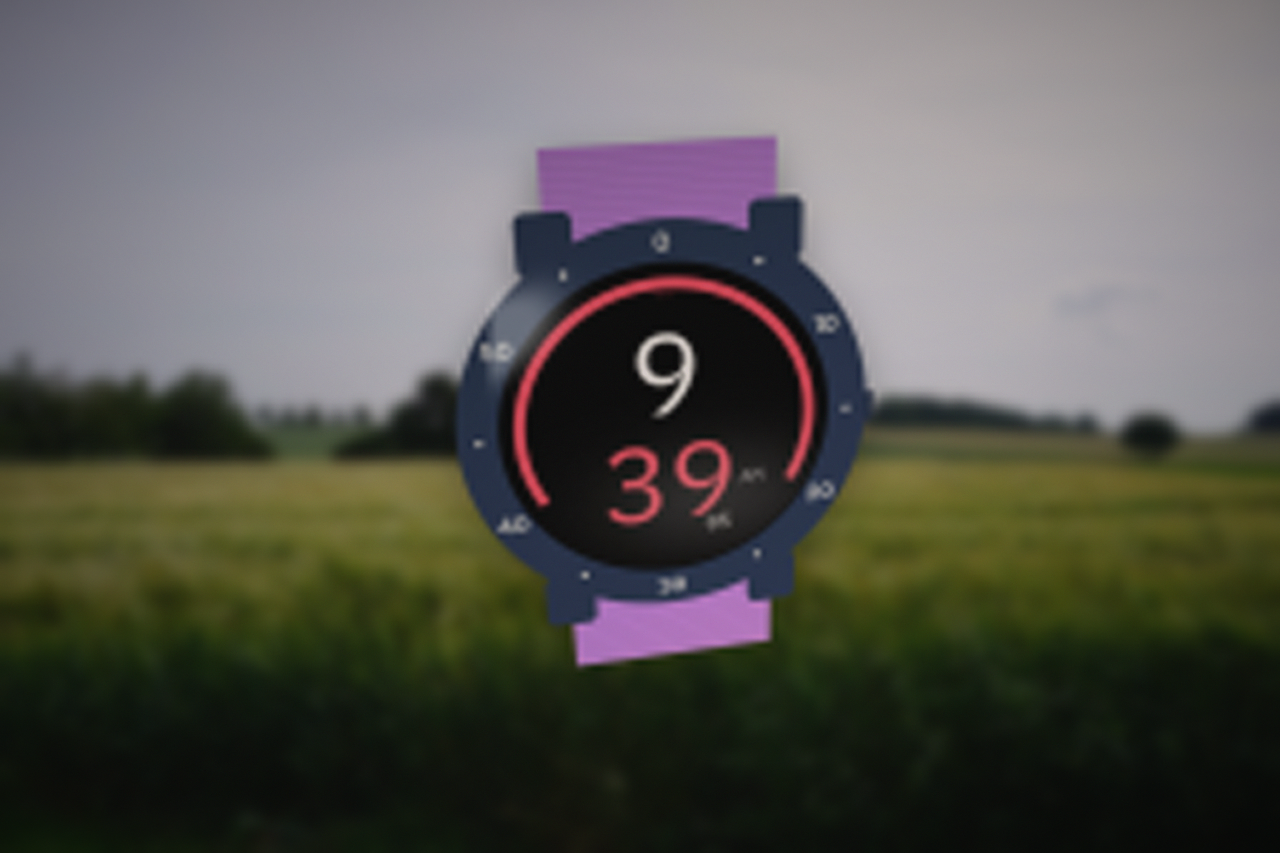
{"hour": 9, "minute": 39}
